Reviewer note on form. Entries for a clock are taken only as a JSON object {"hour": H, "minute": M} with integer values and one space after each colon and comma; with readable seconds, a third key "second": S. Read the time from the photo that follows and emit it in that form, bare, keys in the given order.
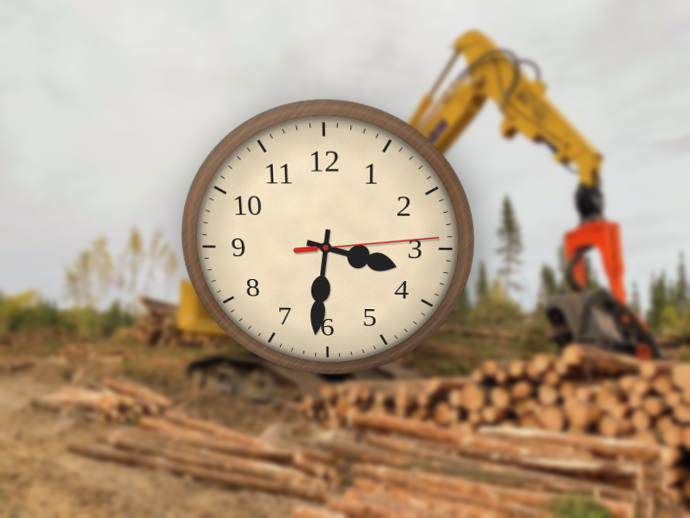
{"hour": 3, "minute": 31, "second": 14}
